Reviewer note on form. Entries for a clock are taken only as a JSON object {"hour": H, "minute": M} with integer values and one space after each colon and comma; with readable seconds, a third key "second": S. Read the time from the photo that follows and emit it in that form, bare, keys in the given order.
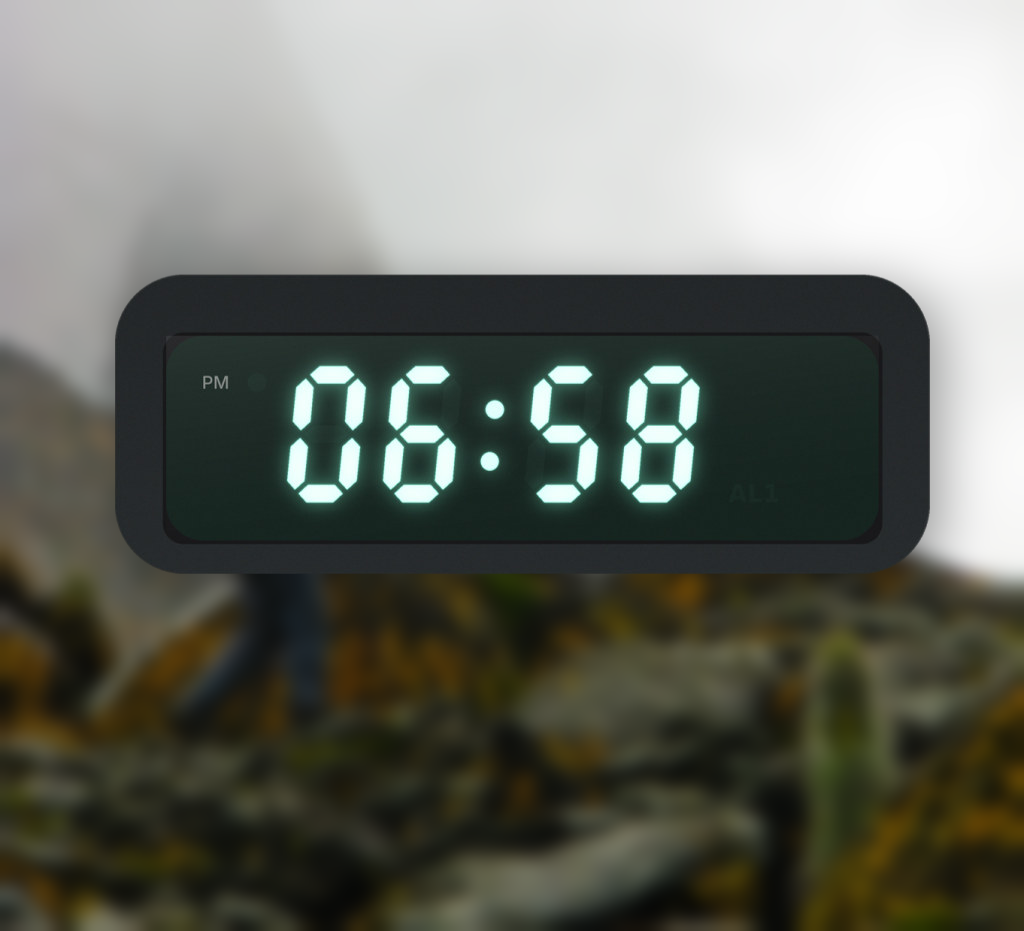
{"hour": 6, "minute": 58}
